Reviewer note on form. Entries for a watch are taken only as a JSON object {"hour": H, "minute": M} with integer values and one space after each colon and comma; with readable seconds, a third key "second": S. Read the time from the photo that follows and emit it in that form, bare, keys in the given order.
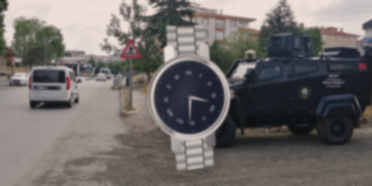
{"hour": 3, "minute": 31}
